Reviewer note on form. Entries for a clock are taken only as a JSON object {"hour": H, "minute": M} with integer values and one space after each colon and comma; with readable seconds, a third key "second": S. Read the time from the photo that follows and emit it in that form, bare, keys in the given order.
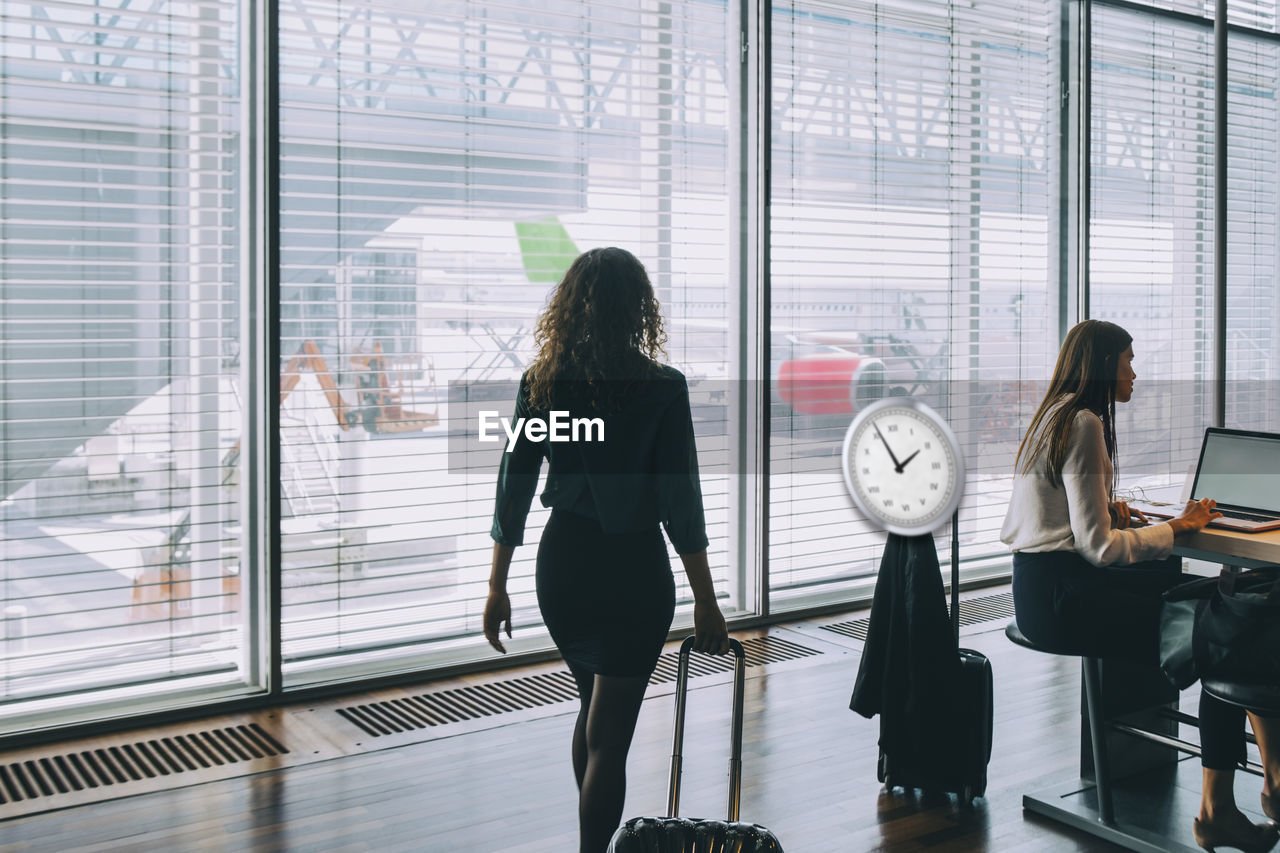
{"hour": 1, "minute": 56}
